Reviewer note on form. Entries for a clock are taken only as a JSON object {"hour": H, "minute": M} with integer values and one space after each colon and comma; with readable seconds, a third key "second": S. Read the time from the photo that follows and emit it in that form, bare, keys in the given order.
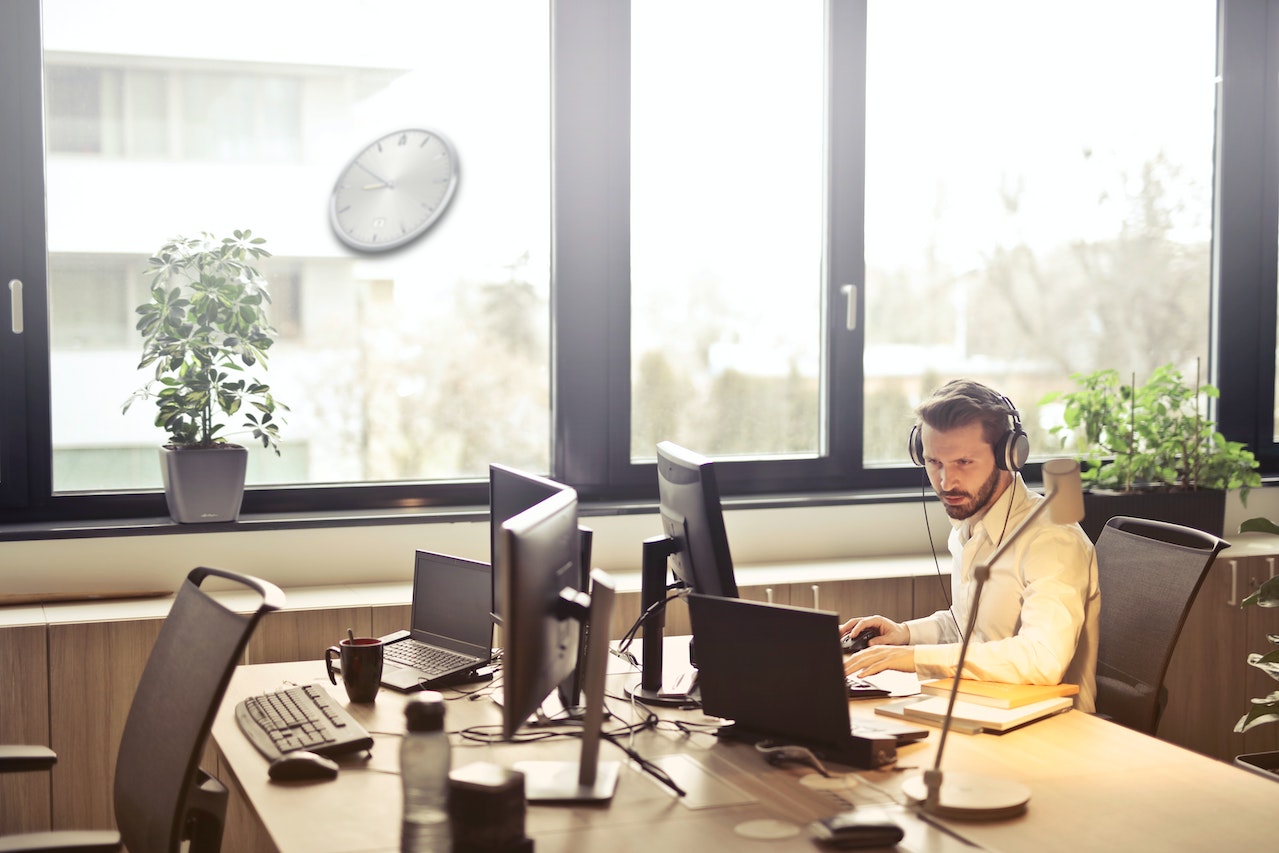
{"hour": 8, "minute": 50}
